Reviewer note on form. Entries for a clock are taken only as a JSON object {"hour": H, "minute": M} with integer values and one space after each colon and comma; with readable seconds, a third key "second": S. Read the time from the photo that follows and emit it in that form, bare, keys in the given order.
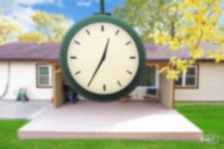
{"hour": 12, "minute": 35}
